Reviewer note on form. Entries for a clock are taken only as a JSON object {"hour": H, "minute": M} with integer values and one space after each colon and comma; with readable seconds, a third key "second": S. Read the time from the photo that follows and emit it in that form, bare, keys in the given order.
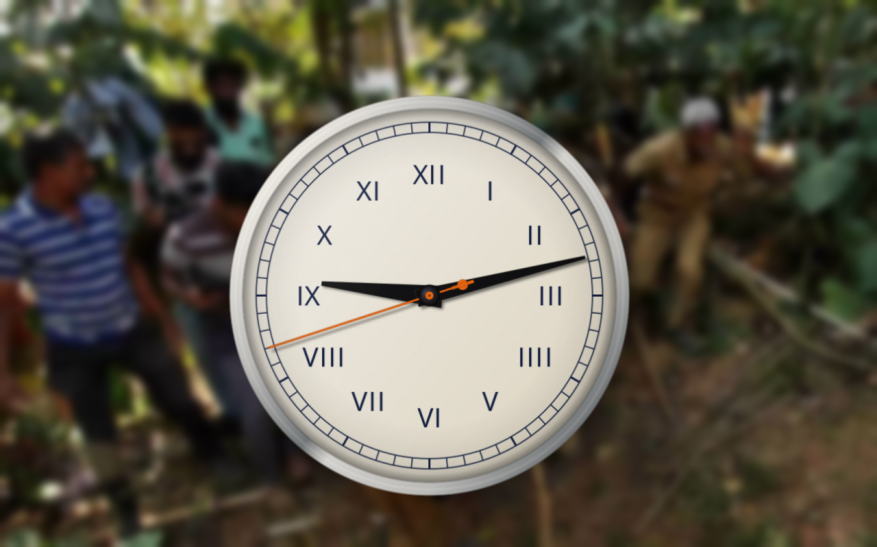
{"hour": 9, "minute": 12, "second": 42}
